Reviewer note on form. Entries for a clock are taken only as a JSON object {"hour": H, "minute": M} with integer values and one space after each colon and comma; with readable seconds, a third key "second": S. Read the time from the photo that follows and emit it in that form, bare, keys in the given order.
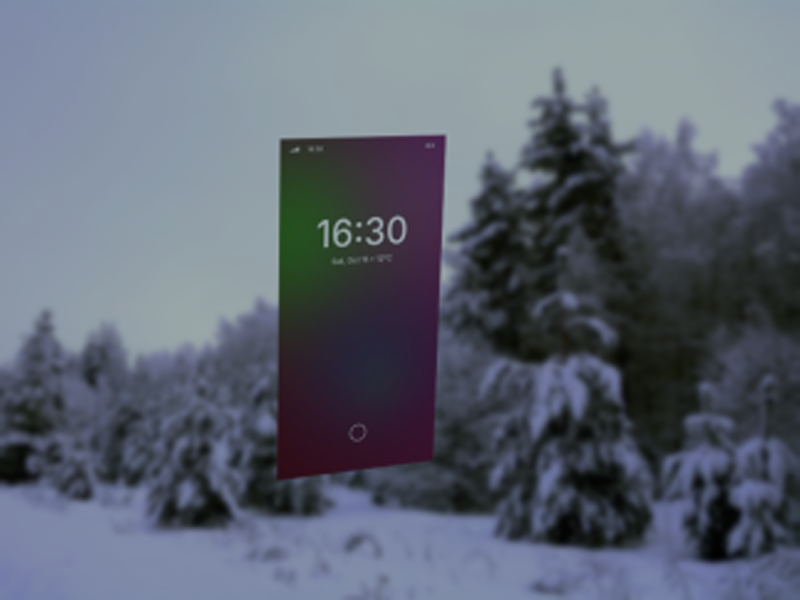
{"hour": 16, "minute": 30}
